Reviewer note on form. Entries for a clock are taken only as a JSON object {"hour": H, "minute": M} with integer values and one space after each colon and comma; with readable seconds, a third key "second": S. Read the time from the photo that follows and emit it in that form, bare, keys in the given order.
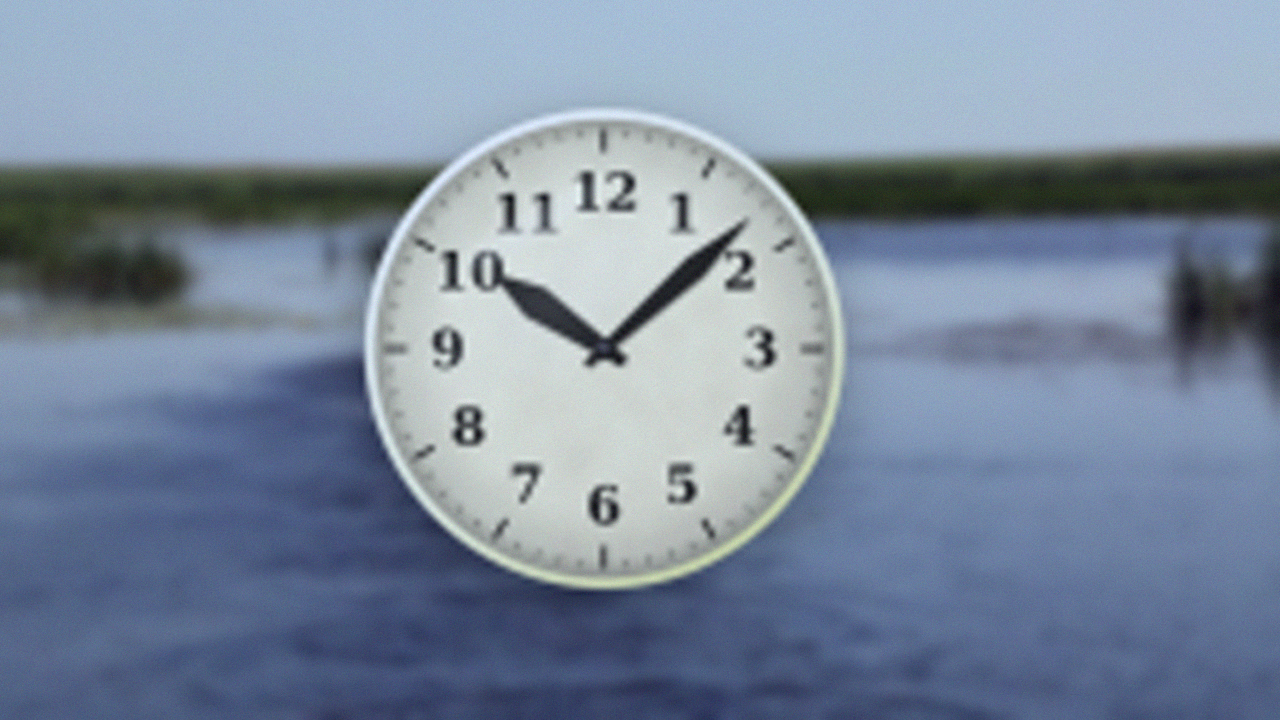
{"hour": 10, "minute": 8}
